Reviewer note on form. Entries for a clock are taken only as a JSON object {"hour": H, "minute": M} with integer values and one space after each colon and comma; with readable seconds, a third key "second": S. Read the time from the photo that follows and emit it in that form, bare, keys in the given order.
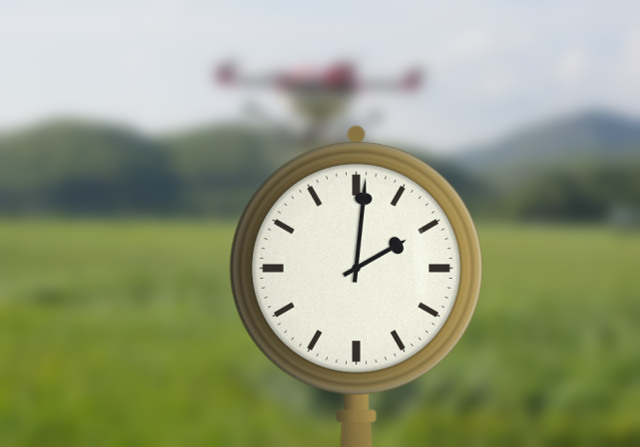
{"hour": 2, "minute": 1}
